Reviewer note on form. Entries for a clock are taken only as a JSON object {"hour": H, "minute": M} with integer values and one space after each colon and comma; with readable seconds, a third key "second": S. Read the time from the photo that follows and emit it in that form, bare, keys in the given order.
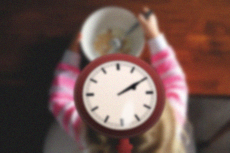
{"hour": 2, "minute": 10}
